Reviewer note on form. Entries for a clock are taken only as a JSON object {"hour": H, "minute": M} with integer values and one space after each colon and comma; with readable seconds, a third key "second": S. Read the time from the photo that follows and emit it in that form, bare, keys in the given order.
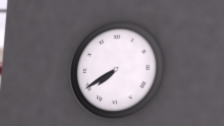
{"hour": 7, "minute": 40}
